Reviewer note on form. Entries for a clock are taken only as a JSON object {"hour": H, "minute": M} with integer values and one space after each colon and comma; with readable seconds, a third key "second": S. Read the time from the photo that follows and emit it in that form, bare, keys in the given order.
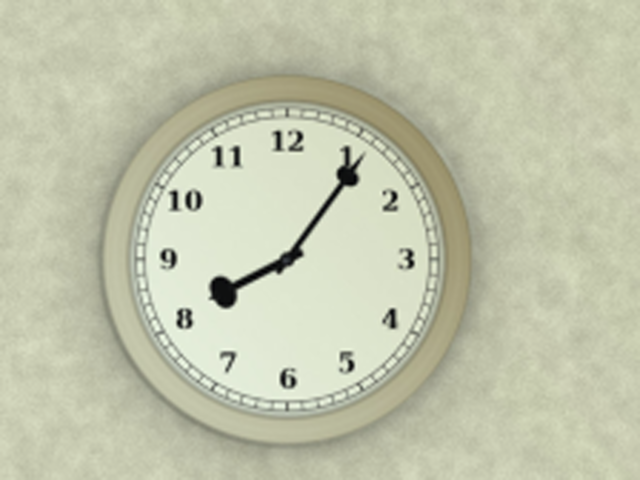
{"hour": 8, "minute": 6}
